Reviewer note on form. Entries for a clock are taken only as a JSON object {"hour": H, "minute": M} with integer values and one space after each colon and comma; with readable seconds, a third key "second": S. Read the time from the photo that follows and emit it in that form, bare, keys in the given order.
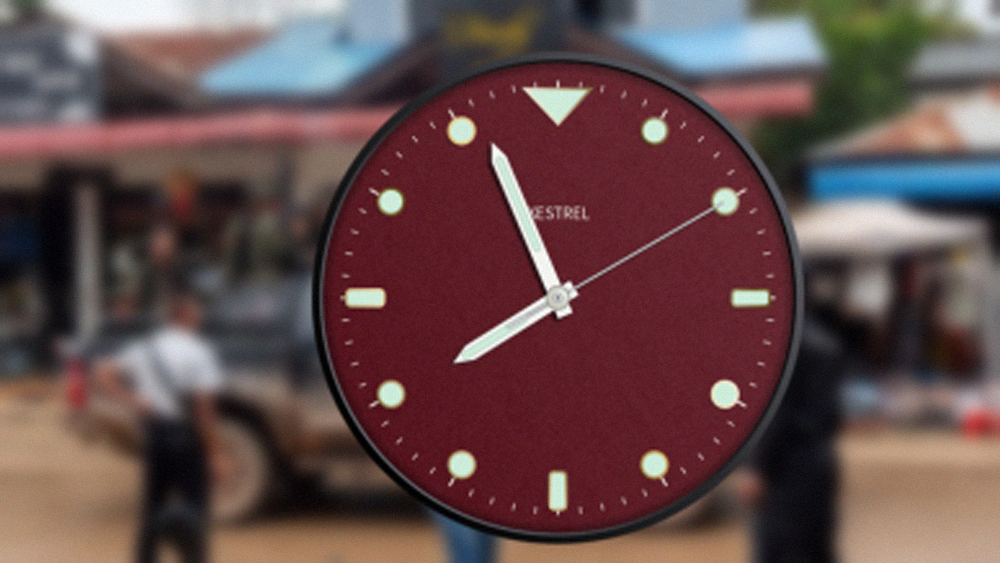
{"hour": 7, "minute": 56, "second": 10}
